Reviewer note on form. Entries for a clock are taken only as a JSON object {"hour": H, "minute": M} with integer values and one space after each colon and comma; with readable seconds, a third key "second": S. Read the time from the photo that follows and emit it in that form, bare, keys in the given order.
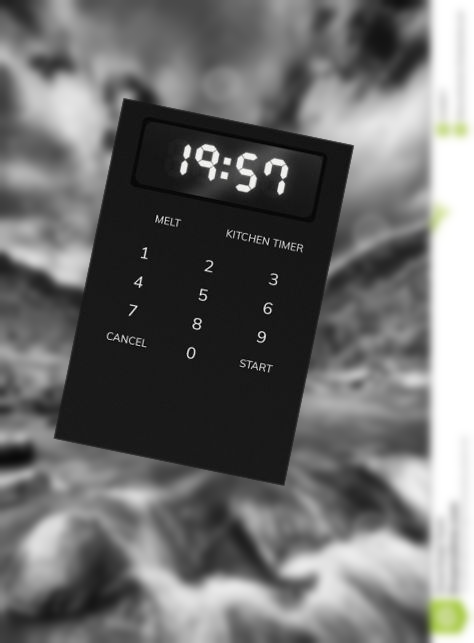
{"hour": 19, "minute": 57}
